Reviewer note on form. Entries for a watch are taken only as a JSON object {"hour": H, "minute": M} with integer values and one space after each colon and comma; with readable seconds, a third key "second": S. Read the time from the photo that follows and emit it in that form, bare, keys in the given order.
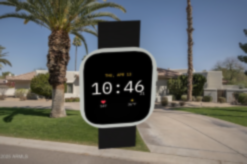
{"hour": 10, "minute": 46}
